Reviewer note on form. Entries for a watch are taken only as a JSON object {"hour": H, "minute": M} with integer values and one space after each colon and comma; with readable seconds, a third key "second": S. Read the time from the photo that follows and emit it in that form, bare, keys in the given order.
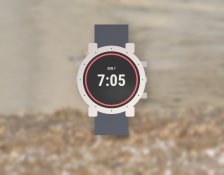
{"hour": 7, "minute": 5}
